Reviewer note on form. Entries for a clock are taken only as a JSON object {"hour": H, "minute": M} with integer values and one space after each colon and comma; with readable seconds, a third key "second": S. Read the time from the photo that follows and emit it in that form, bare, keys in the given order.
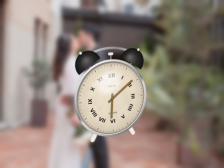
{"hour": 6, "minute": 9}
